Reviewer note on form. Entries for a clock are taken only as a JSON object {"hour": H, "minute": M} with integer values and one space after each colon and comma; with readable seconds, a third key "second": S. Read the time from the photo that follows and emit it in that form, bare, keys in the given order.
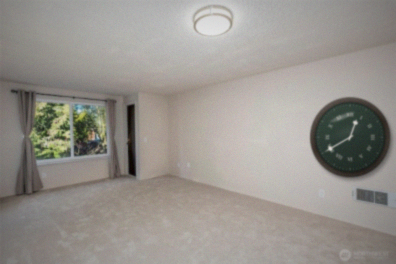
{"hour": 12, "minute": 40}
